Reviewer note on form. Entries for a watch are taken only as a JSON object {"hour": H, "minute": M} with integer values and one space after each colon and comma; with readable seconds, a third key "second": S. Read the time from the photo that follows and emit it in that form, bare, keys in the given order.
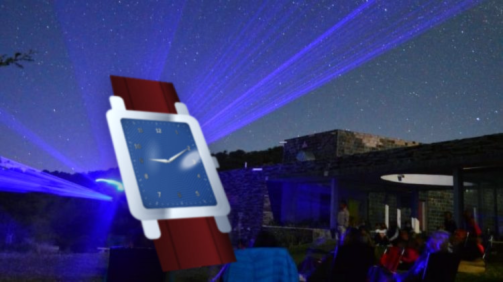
{"hour": 9, "minute": 10}
